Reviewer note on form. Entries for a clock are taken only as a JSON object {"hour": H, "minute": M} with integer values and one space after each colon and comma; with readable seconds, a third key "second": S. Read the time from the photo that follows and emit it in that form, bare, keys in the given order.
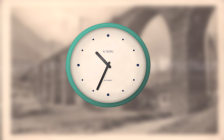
{"hour": 10, "minute": 34}
